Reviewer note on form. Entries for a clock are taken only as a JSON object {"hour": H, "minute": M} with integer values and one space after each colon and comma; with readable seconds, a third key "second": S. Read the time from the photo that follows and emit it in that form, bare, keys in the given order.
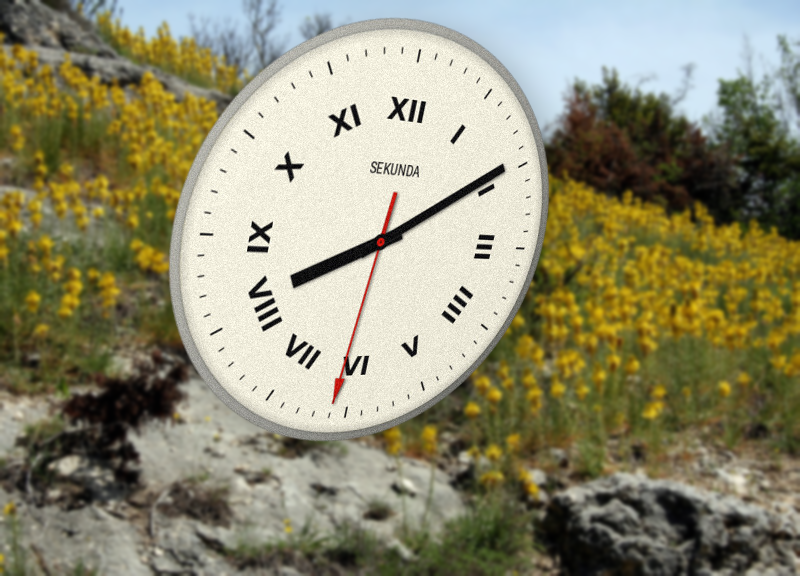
{"hour": 8, "minute": 9, "second": 31}
